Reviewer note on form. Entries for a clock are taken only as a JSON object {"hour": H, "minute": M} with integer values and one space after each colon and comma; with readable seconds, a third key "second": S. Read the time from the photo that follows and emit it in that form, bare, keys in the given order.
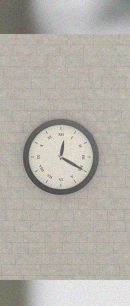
{"hour": 12, "minute": 20}
